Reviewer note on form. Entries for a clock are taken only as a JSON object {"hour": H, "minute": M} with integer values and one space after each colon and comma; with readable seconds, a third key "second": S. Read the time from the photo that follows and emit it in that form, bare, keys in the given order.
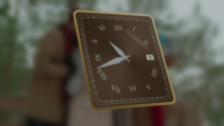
{"hour": 10, "minute": 42}
